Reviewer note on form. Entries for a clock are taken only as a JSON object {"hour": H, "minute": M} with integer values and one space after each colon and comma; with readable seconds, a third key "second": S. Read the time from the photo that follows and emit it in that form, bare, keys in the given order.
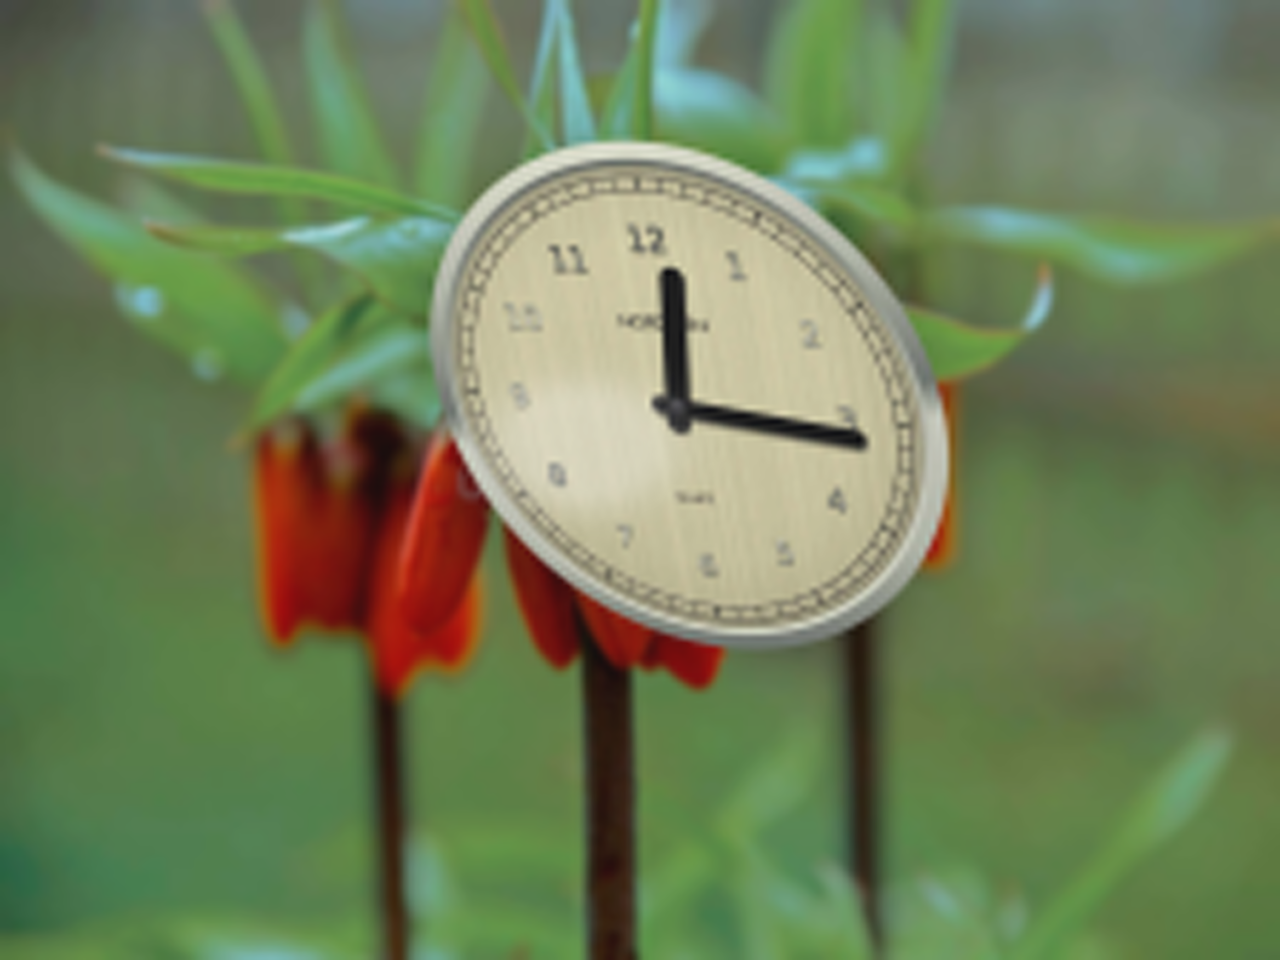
{"hour": 12, "minute": 16}
